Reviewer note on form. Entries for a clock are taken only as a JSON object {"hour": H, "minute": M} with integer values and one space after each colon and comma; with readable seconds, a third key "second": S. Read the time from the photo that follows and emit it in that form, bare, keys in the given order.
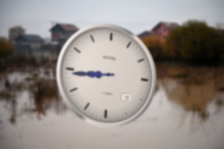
{"hour": 8, "minute": 44}
